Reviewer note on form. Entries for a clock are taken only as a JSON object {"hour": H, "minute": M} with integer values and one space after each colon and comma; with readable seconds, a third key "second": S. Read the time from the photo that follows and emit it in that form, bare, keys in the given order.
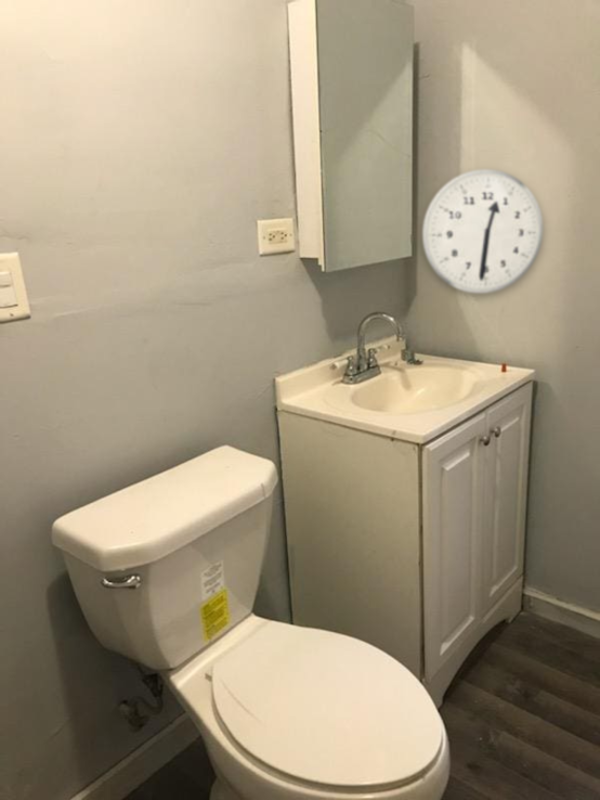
{"hour": 12, "minute": 31}
